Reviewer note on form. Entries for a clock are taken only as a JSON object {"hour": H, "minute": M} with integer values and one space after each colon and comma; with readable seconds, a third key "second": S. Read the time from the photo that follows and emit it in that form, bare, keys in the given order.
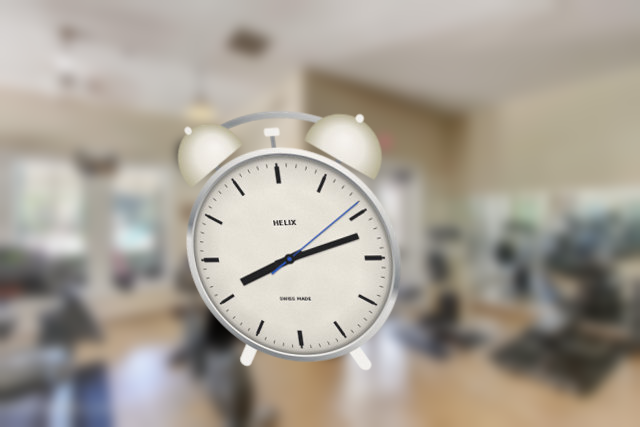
{"hour": 8, "minute": 12, "second": 9}
